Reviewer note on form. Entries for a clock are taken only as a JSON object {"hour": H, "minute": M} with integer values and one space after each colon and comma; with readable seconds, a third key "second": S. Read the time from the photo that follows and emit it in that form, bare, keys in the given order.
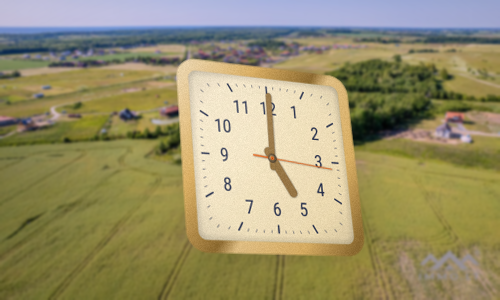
{"hour": 5, "minute": 0, "second": 16}
